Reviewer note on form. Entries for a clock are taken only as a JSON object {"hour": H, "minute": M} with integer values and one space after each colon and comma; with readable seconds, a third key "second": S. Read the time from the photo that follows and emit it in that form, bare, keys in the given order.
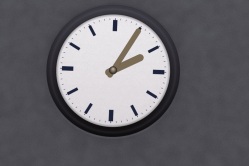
{"hour": 2, "minute": 5}
